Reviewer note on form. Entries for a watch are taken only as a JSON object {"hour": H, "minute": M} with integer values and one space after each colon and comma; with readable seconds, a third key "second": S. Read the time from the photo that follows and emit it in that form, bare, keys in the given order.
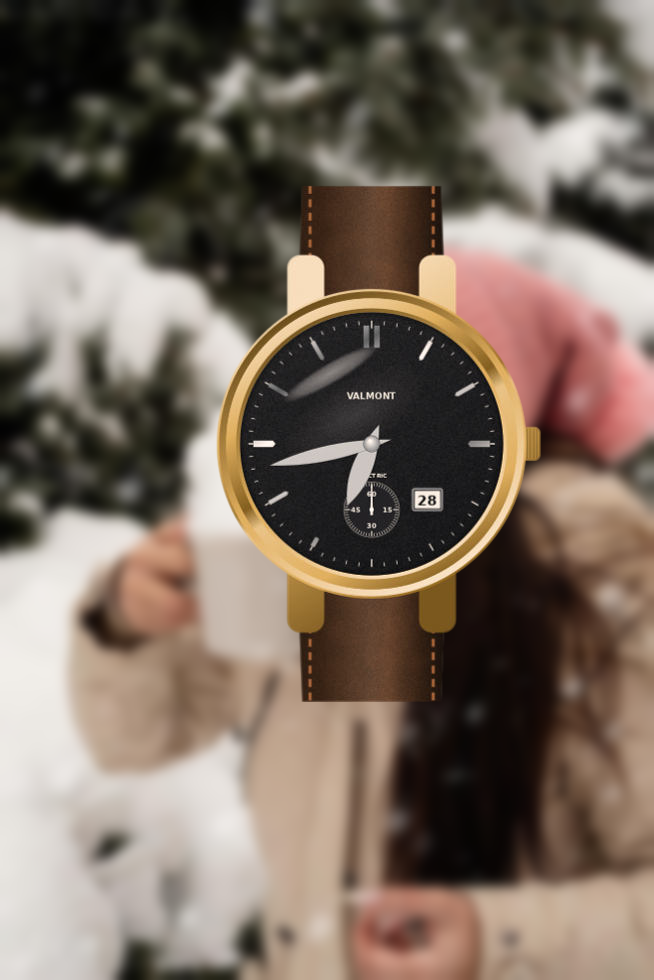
{"hour": 6, "minute": 43}
